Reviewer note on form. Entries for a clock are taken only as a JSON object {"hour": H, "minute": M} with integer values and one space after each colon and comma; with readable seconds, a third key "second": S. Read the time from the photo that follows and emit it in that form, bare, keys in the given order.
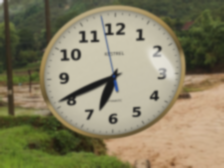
{"hour": 6, "minute": 40, "second": 58}
